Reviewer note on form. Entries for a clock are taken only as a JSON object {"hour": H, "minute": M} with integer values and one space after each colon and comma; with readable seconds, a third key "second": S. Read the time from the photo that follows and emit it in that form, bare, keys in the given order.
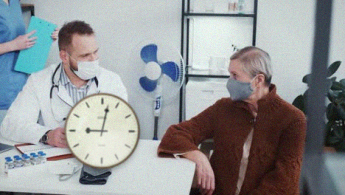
{"hour": 9, "minute": 2}
